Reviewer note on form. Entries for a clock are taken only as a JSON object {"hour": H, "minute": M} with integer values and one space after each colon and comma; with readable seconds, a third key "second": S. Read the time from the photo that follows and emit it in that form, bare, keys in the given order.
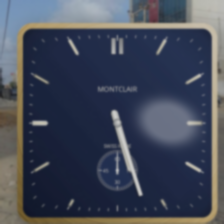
{"hour": 5, "minute": 27}
